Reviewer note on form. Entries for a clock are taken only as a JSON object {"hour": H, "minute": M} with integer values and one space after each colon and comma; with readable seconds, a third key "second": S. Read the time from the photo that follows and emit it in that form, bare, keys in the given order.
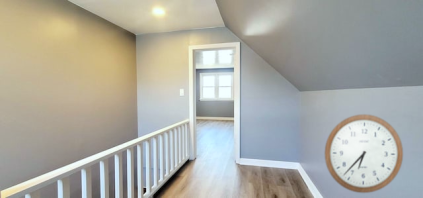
{"hour": 6, "minute": 37}
